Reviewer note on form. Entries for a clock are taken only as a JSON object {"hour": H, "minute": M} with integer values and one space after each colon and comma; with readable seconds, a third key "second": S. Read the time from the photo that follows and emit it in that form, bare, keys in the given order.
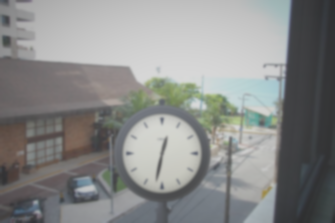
{"hour": 12, "minute": 32}
